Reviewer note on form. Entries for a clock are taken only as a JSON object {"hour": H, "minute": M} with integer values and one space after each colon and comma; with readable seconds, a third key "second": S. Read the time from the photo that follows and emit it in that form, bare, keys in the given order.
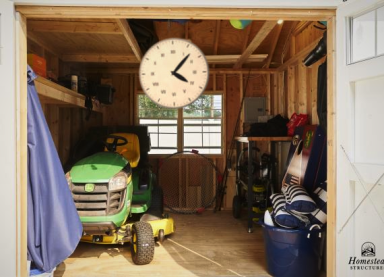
{"hour": 4, "minute": 7}
